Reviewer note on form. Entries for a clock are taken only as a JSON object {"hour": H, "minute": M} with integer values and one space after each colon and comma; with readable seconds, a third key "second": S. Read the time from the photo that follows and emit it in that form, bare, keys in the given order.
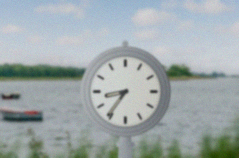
{"hour": 8, "minute": 36}
